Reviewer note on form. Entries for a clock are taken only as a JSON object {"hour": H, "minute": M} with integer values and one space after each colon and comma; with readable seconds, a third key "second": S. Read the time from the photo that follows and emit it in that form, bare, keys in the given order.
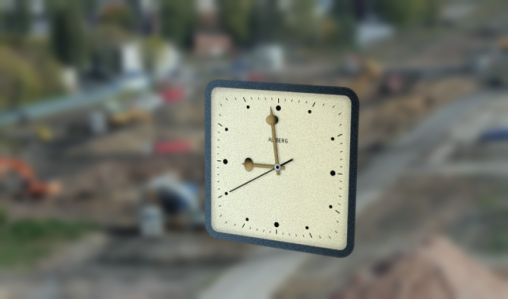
{"hour": 8, "minute": 58, "second": 40}
